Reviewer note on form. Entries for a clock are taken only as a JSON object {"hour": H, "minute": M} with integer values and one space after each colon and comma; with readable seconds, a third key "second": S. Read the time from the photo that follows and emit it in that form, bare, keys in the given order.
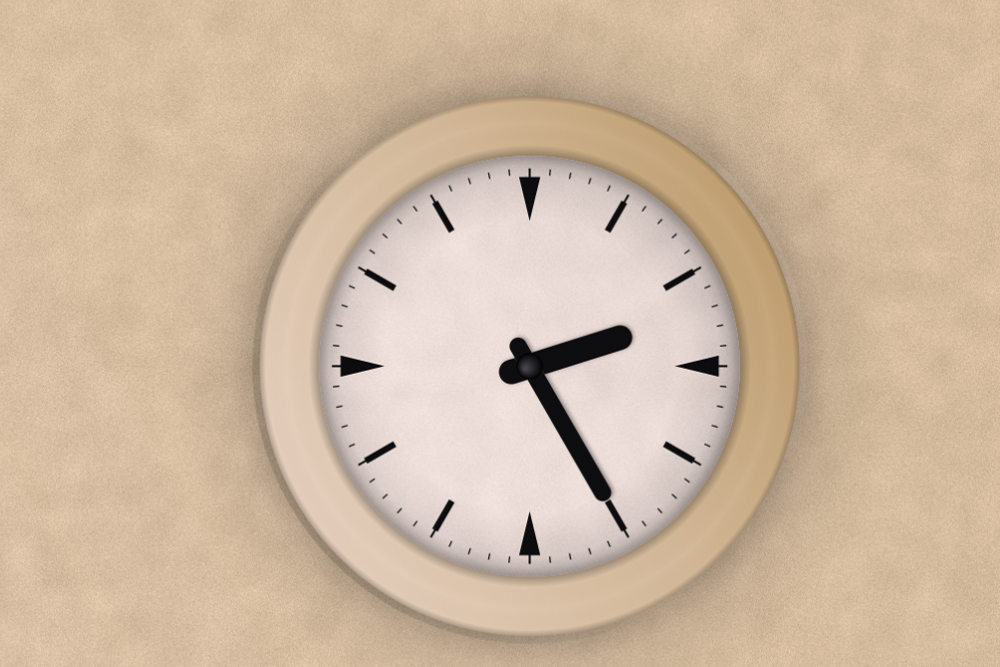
{"hour": 2, "minute": 25}
